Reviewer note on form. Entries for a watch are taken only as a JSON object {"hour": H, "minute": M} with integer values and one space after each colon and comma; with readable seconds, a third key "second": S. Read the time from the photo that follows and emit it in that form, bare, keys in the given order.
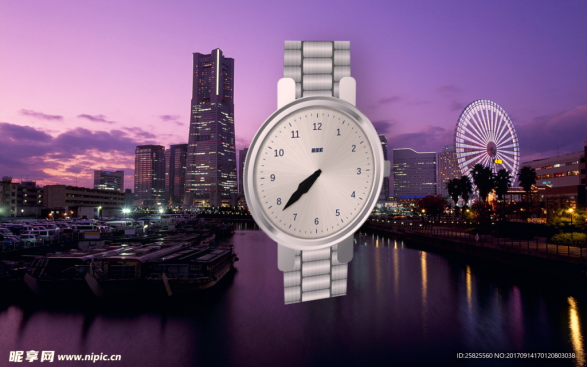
{"hour": 7, "minute": 38}
